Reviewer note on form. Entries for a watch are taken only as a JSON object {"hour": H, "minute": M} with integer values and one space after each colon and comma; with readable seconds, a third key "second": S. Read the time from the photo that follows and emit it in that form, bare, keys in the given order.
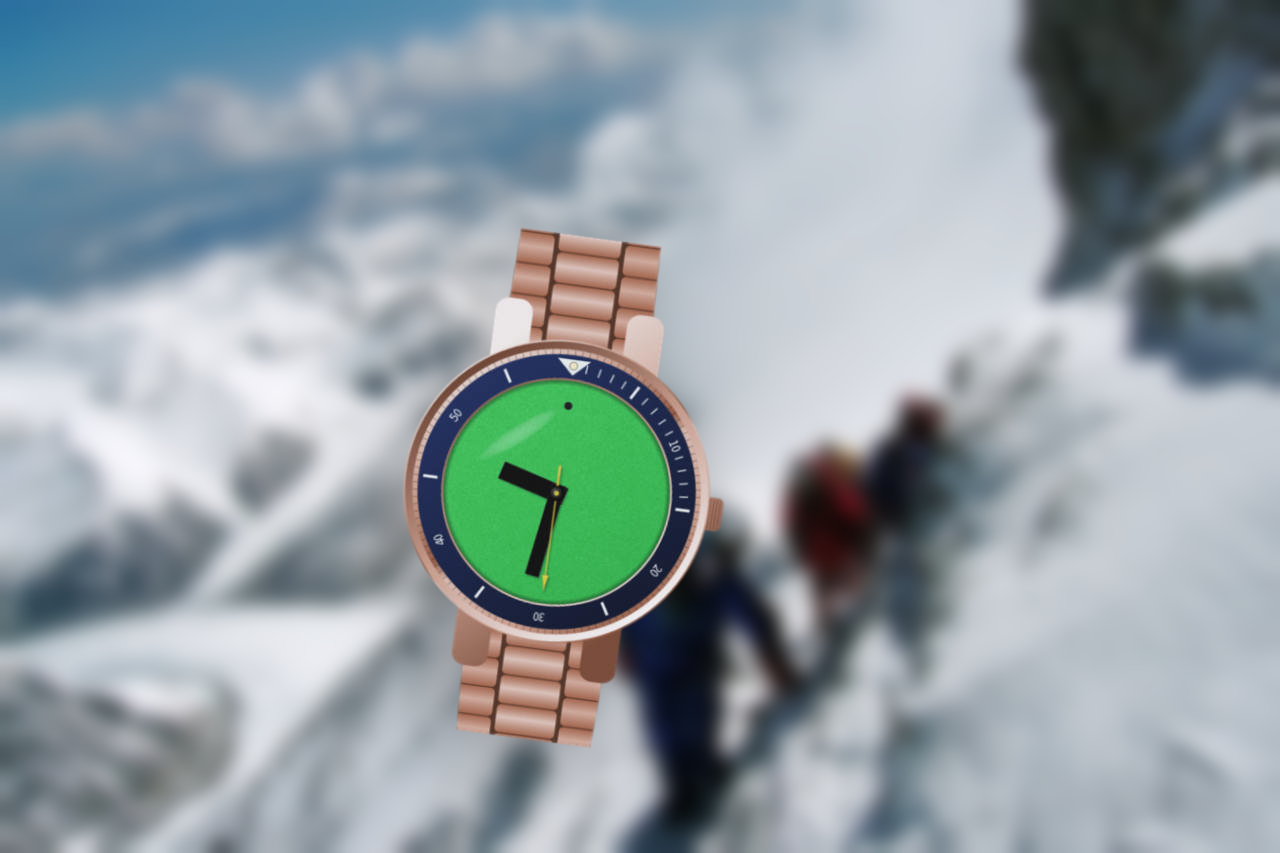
{"hour": 9, "minute": 31, "second": 30}
